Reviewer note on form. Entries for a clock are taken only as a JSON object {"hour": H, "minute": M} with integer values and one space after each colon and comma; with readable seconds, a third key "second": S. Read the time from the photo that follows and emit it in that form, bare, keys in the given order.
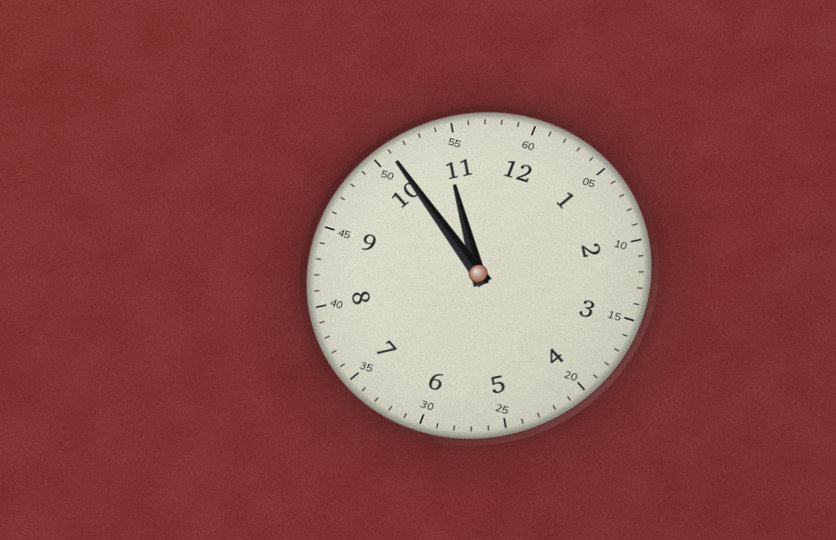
{"hour": 10, "minute": 51}
